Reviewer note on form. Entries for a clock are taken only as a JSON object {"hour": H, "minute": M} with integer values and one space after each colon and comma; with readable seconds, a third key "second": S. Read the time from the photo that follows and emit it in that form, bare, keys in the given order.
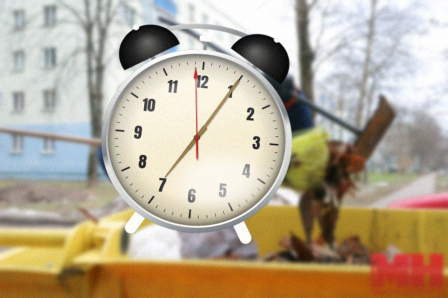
{"hour": 7, "minute": 4, "second": 59}
